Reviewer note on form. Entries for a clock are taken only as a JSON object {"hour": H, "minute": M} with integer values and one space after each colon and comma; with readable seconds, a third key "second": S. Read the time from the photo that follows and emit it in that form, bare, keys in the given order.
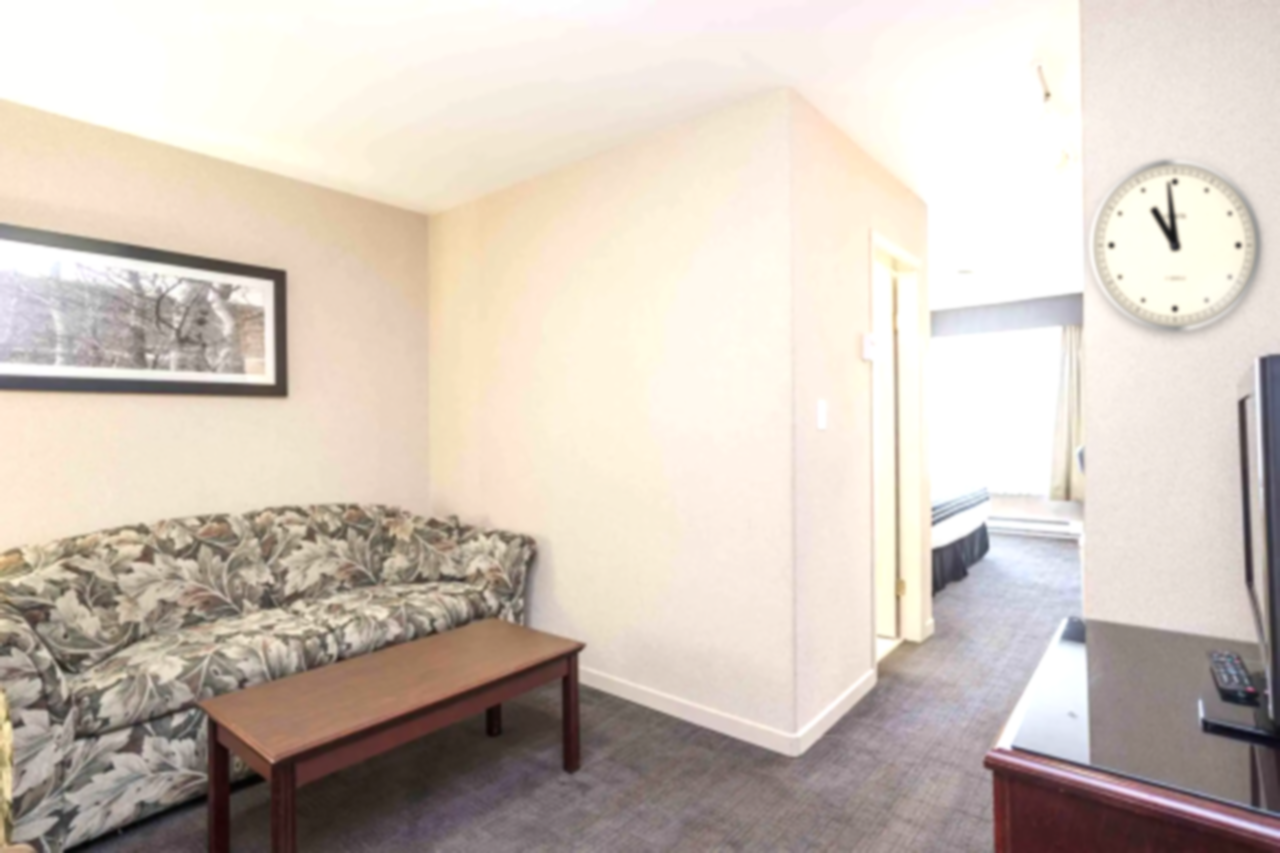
{"hour": 10, "minute": 59}
